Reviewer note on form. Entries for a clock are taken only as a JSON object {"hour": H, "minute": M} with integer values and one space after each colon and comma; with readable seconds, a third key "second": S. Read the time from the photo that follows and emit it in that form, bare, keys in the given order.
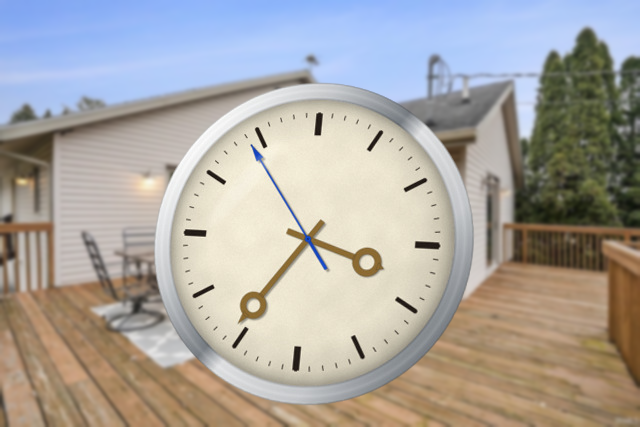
{"hour": 3, "minute": 35, "second": 54}
